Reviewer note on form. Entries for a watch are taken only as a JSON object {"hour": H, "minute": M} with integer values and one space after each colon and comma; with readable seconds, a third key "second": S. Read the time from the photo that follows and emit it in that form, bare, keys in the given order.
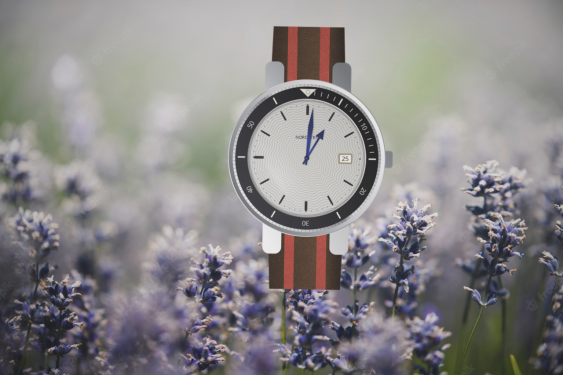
{"hour": 1, "minute": 1}
